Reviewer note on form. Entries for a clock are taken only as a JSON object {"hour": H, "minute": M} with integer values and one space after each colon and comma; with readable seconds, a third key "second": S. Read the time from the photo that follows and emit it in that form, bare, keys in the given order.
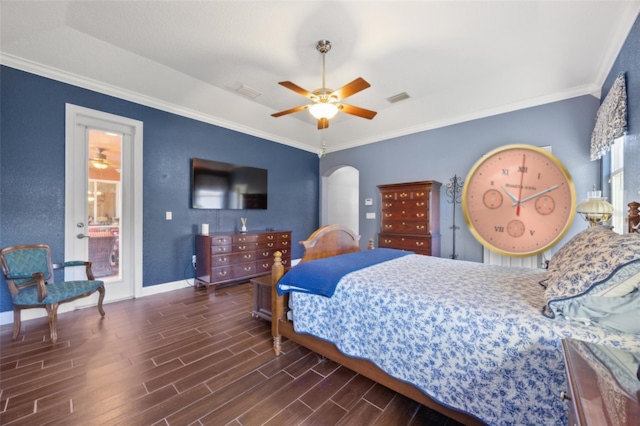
{"hour": 10, "minute": 10}
